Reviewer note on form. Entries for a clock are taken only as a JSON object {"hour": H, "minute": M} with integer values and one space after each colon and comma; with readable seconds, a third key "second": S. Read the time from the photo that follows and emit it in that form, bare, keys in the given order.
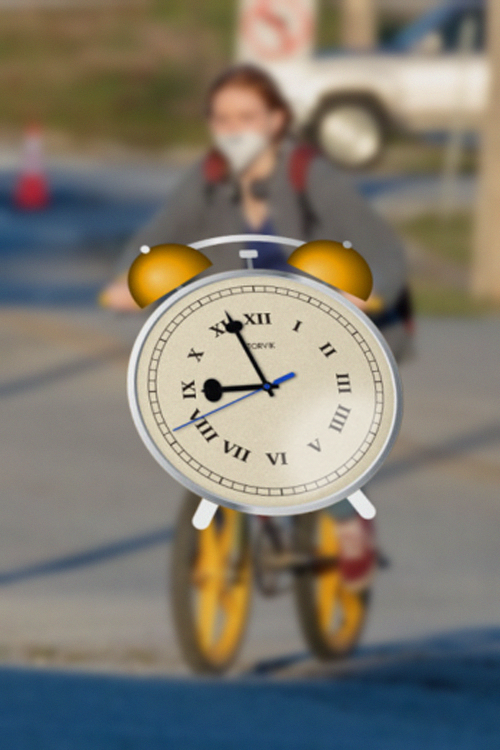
{"hour": 8, "minute": 56, "second": 41}
